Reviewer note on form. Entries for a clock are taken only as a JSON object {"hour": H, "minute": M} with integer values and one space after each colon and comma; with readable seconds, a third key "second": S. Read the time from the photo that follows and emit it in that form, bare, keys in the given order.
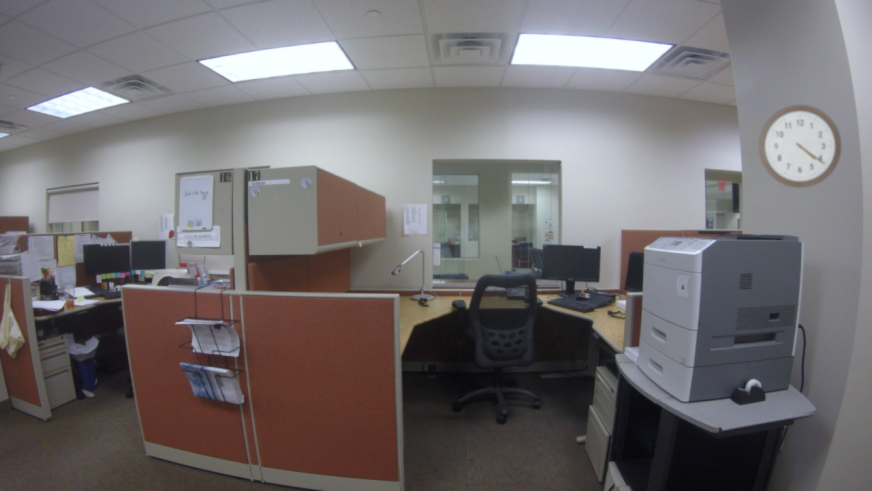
{"hour": 4, "minute": 21}
